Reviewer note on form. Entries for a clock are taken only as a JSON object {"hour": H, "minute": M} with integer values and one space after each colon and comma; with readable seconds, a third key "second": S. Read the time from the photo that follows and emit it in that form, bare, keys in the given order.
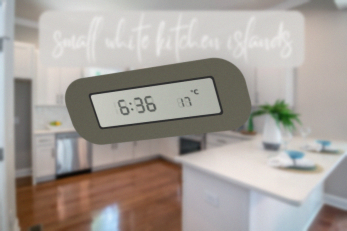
{"hour": 6, "minute": 36}
